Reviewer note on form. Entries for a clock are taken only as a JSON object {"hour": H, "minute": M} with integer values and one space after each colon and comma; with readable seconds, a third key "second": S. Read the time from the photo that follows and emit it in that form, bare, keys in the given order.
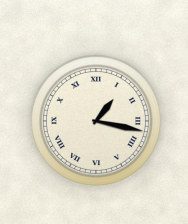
{"hour": 1, "minute": 17}
